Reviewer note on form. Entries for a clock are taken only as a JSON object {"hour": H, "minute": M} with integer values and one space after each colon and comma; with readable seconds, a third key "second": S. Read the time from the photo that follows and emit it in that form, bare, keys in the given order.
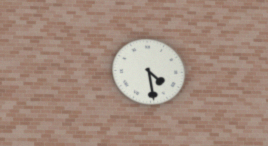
{"hour": 4, "minute": 29}
